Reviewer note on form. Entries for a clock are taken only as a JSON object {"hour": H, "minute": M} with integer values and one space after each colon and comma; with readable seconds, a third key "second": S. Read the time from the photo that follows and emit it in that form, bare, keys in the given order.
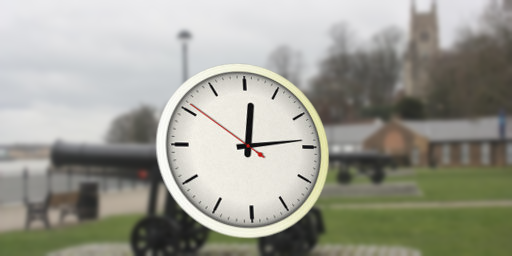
{"hour": 12, "minute": 13, "second": 51}
